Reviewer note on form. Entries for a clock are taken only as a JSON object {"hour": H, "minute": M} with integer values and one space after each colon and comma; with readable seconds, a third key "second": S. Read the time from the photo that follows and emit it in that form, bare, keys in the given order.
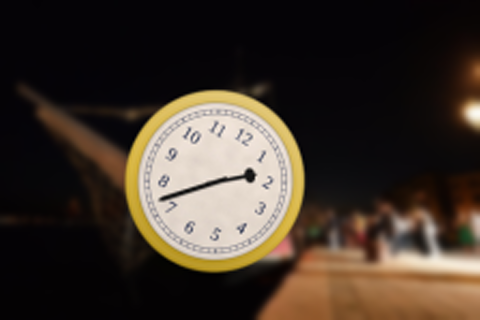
{"hour": 1, "minute": 37}
